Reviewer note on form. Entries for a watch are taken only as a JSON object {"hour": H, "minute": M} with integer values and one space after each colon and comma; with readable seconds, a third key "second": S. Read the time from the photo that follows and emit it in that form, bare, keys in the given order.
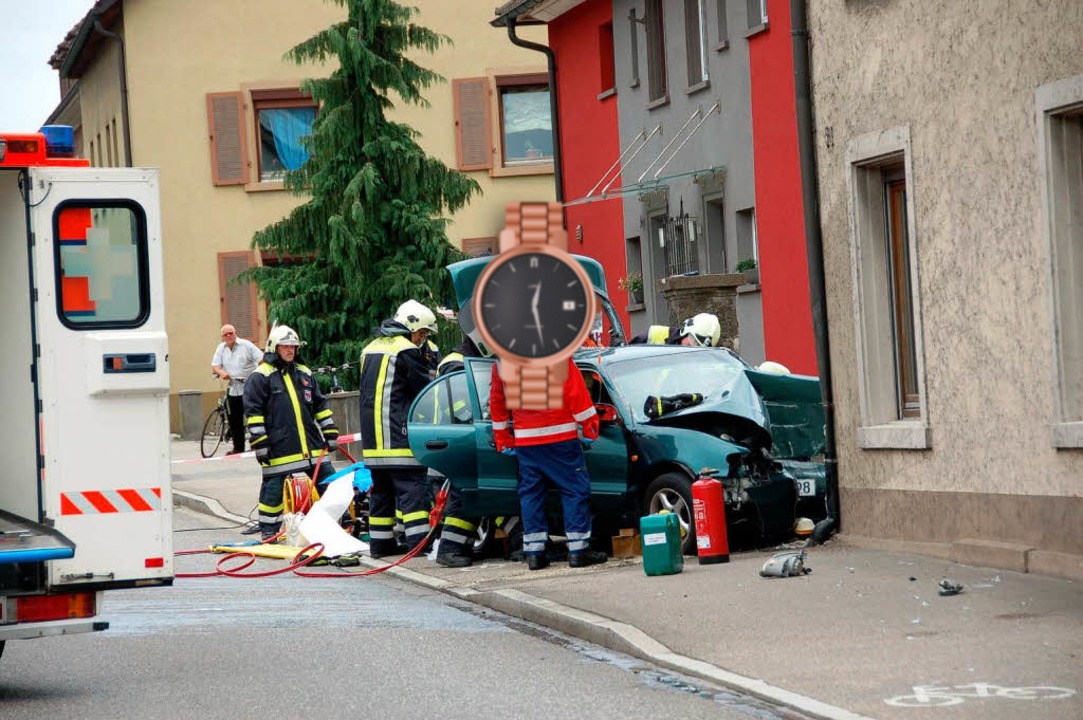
{"hour": 12, "minute": 28}
